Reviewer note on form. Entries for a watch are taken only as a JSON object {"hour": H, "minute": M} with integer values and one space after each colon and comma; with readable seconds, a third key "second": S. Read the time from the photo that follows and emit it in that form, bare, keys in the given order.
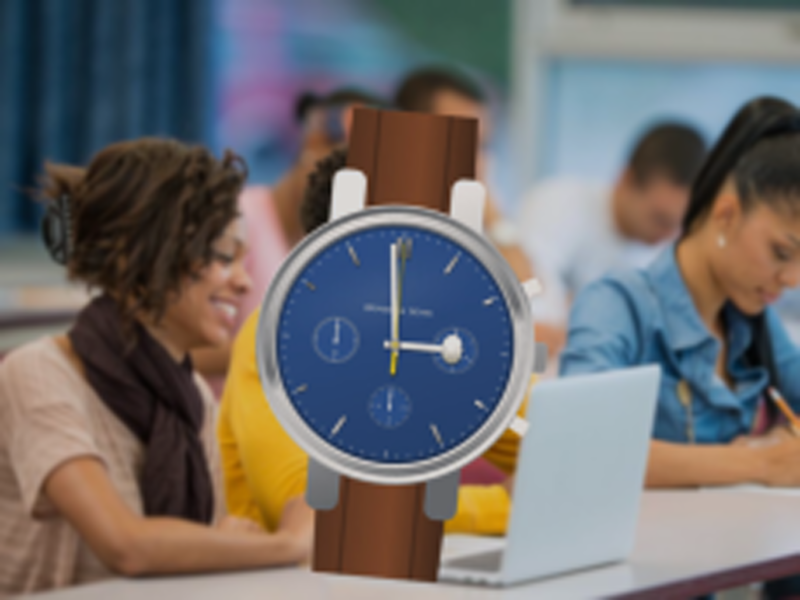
{"hour": 2, "minute": 59}
